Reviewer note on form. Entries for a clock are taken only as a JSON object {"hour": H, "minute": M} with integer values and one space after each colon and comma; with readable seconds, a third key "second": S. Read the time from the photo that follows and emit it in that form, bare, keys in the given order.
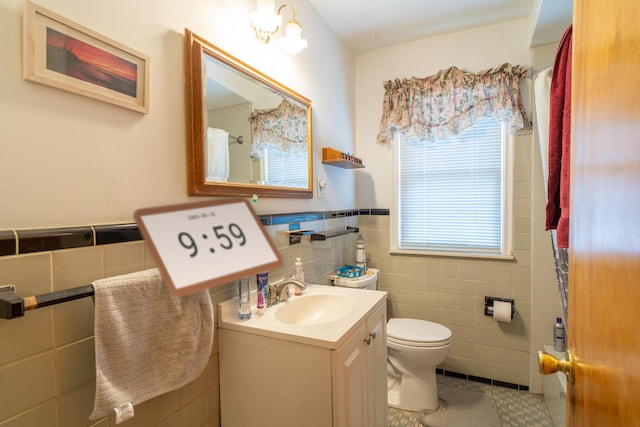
{"hour": 9, "minute": 59}
